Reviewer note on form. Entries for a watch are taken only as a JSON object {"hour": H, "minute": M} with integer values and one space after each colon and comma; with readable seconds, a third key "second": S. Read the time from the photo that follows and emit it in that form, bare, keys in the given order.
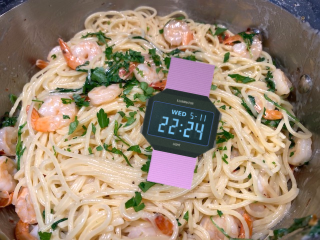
{"hour": 22, "minute": 24}
